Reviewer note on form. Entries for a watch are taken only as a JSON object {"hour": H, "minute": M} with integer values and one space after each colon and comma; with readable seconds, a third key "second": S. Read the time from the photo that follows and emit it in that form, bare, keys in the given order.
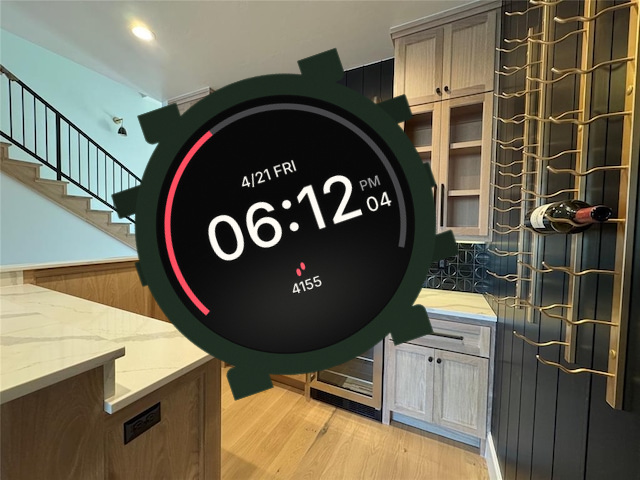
{"hour": 6, "minute": 12, "second": 4}
